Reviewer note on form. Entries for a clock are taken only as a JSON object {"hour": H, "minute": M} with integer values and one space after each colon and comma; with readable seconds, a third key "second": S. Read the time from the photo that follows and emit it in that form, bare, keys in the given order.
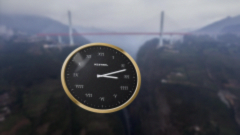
{"hour": 3, "minute": 12}
